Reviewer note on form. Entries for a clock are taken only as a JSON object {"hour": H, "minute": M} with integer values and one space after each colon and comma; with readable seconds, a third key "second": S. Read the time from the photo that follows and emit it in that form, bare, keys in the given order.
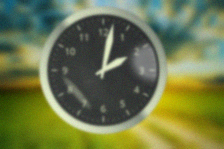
{"hour": 2, "minute": 2}
